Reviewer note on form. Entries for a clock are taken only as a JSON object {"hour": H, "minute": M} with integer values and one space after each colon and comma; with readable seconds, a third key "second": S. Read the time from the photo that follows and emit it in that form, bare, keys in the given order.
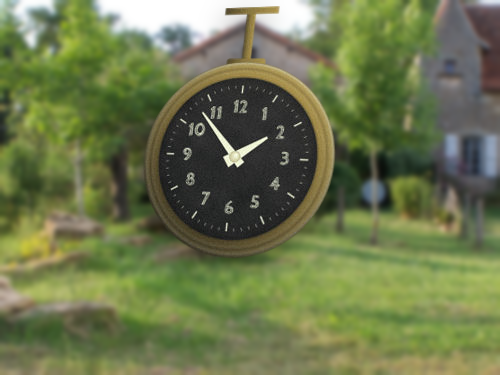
{"hour": 1, "minute": 53}
